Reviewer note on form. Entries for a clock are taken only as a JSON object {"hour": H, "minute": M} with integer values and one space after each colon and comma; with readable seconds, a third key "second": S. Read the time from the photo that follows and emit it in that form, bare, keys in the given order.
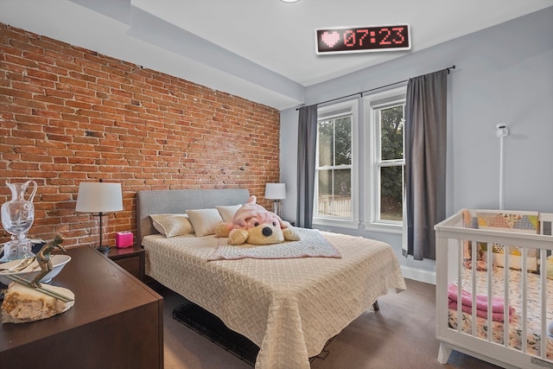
{"hour": 7, "minute": 23}
